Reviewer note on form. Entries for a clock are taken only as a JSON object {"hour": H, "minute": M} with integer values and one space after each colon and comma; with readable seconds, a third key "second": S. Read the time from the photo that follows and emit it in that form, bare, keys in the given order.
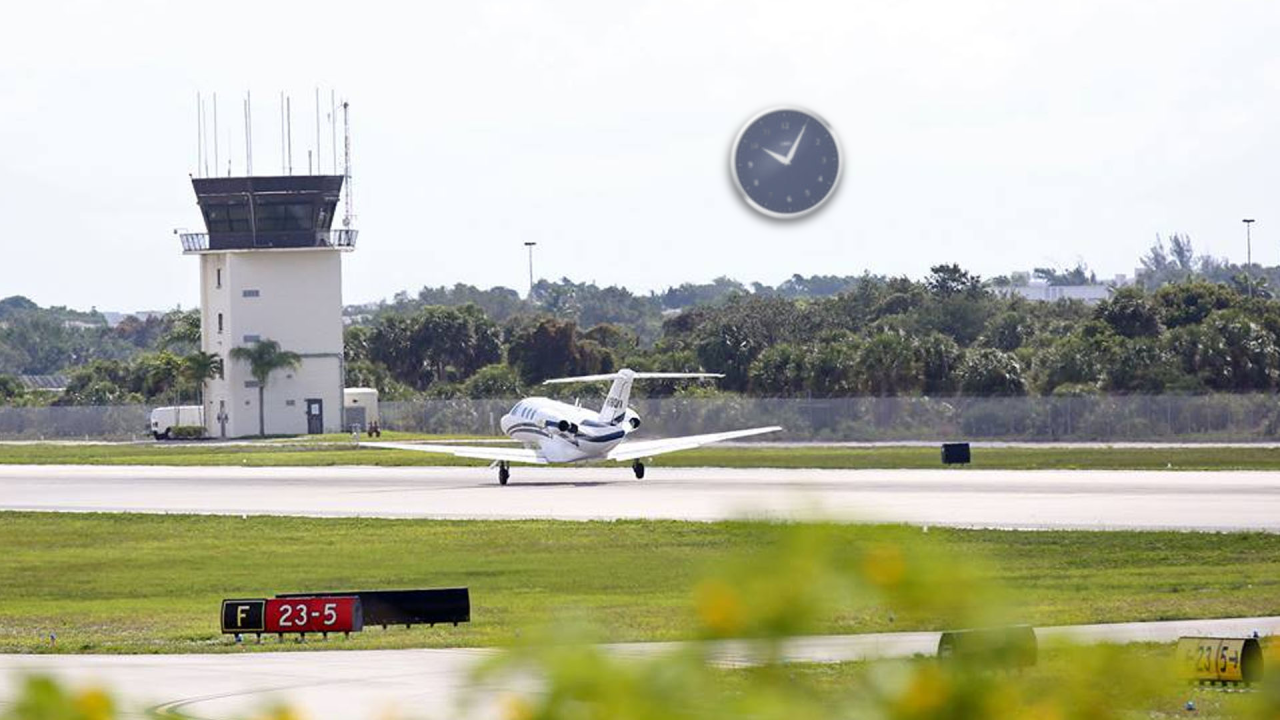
{"hour": 10, "minute": 5}
